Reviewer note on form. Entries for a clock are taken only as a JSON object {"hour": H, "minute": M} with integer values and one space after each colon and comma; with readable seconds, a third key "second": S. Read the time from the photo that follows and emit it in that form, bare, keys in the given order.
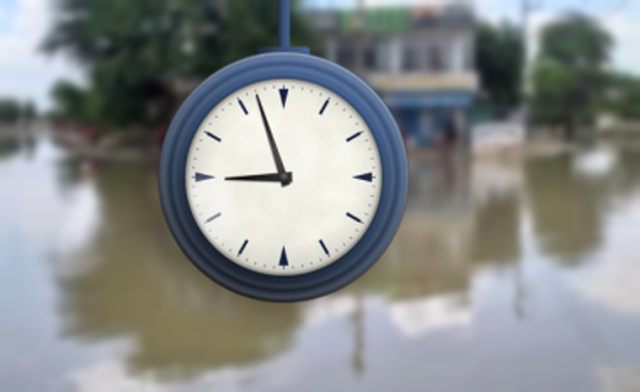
{"hour": 8, "minute": 57}
